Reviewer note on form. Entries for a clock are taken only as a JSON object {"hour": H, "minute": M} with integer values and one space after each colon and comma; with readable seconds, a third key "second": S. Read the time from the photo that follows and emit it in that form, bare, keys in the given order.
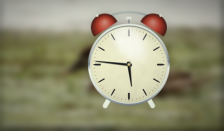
{"hour": 5, "minute": 46}
